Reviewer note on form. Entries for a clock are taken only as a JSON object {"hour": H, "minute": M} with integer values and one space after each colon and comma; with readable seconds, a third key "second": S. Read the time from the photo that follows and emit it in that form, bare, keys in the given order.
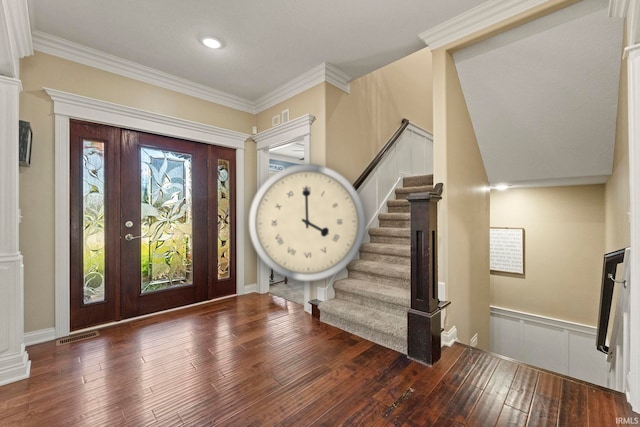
{"hour": 4, "minute": 0}
